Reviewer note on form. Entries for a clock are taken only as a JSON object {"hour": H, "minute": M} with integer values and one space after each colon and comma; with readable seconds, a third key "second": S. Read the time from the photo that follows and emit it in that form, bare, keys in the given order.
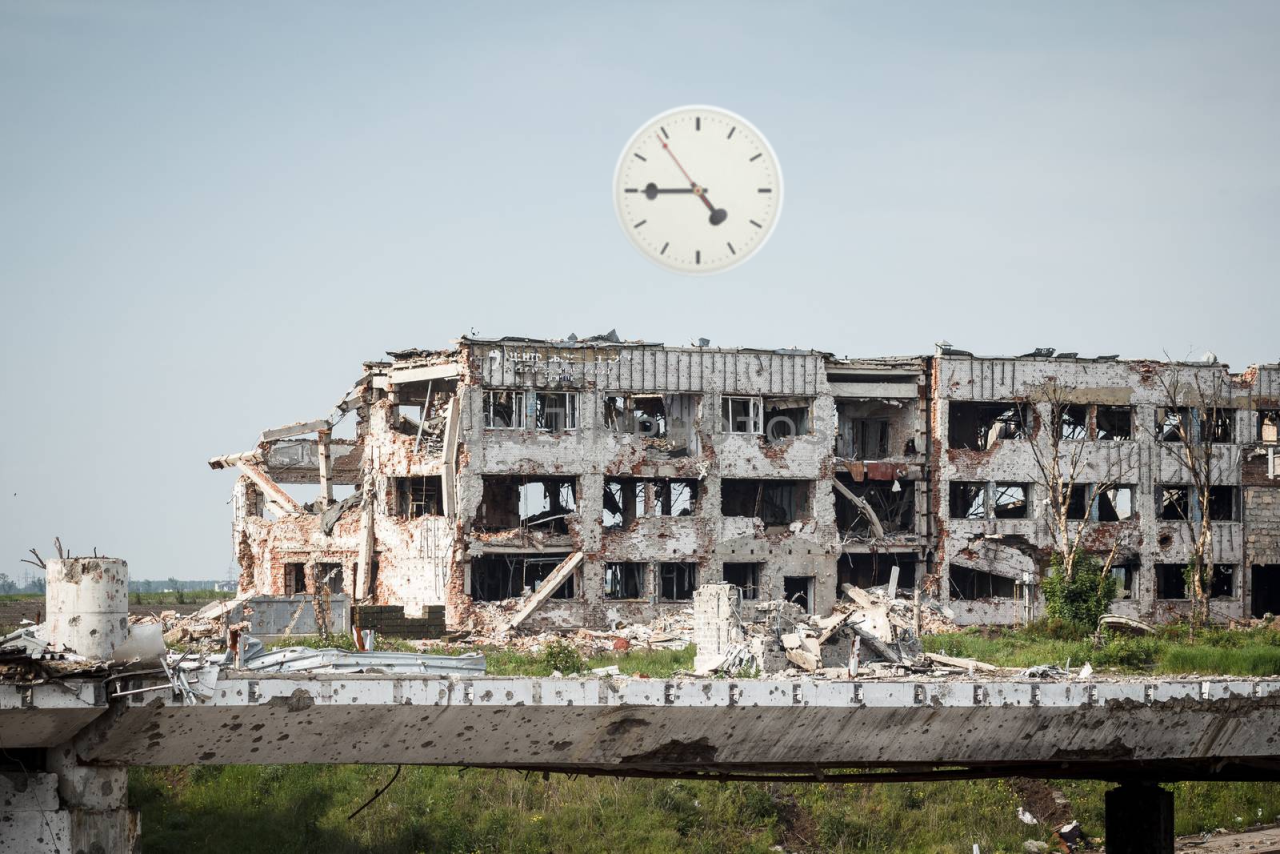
{"hour": 4, "minute": 44, "second": 54}
